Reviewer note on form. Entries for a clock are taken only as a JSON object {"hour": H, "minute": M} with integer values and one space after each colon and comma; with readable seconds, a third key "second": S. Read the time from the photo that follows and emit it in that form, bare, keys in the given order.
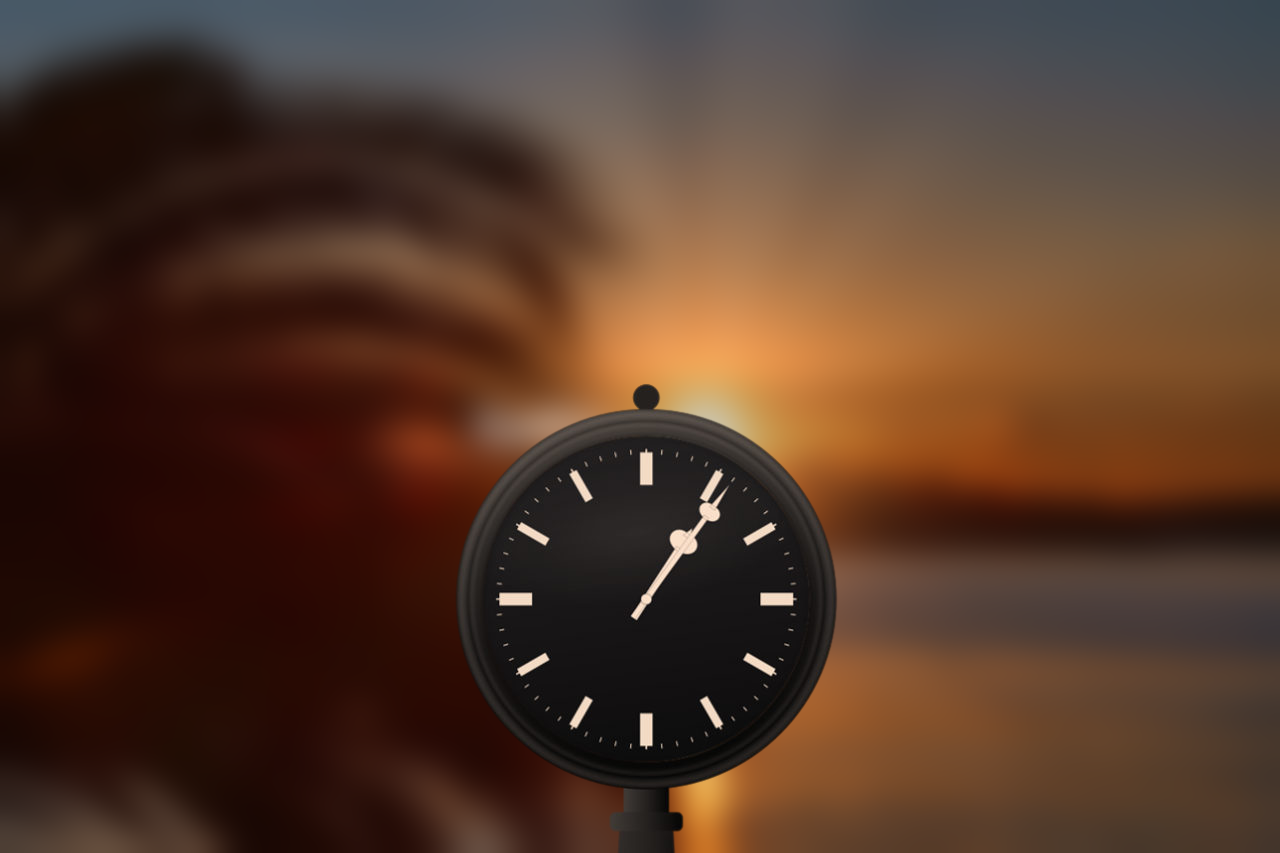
{"hour": 1, "minute": 6}
